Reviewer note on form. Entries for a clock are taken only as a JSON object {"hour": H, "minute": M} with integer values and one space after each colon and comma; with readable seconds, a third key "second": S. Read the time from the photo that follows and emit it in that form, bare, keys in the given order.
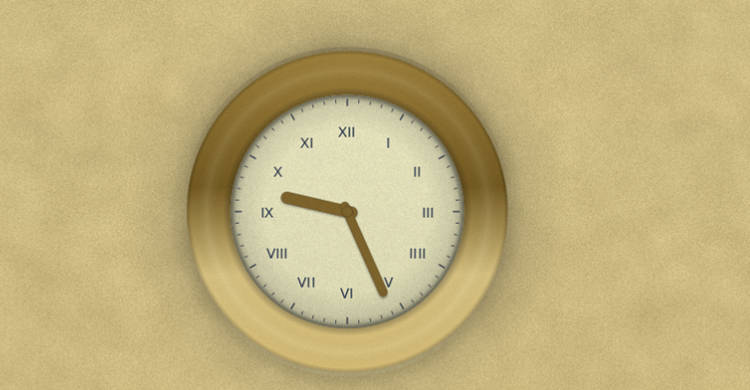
{"hour": 9, "minute": 26}
